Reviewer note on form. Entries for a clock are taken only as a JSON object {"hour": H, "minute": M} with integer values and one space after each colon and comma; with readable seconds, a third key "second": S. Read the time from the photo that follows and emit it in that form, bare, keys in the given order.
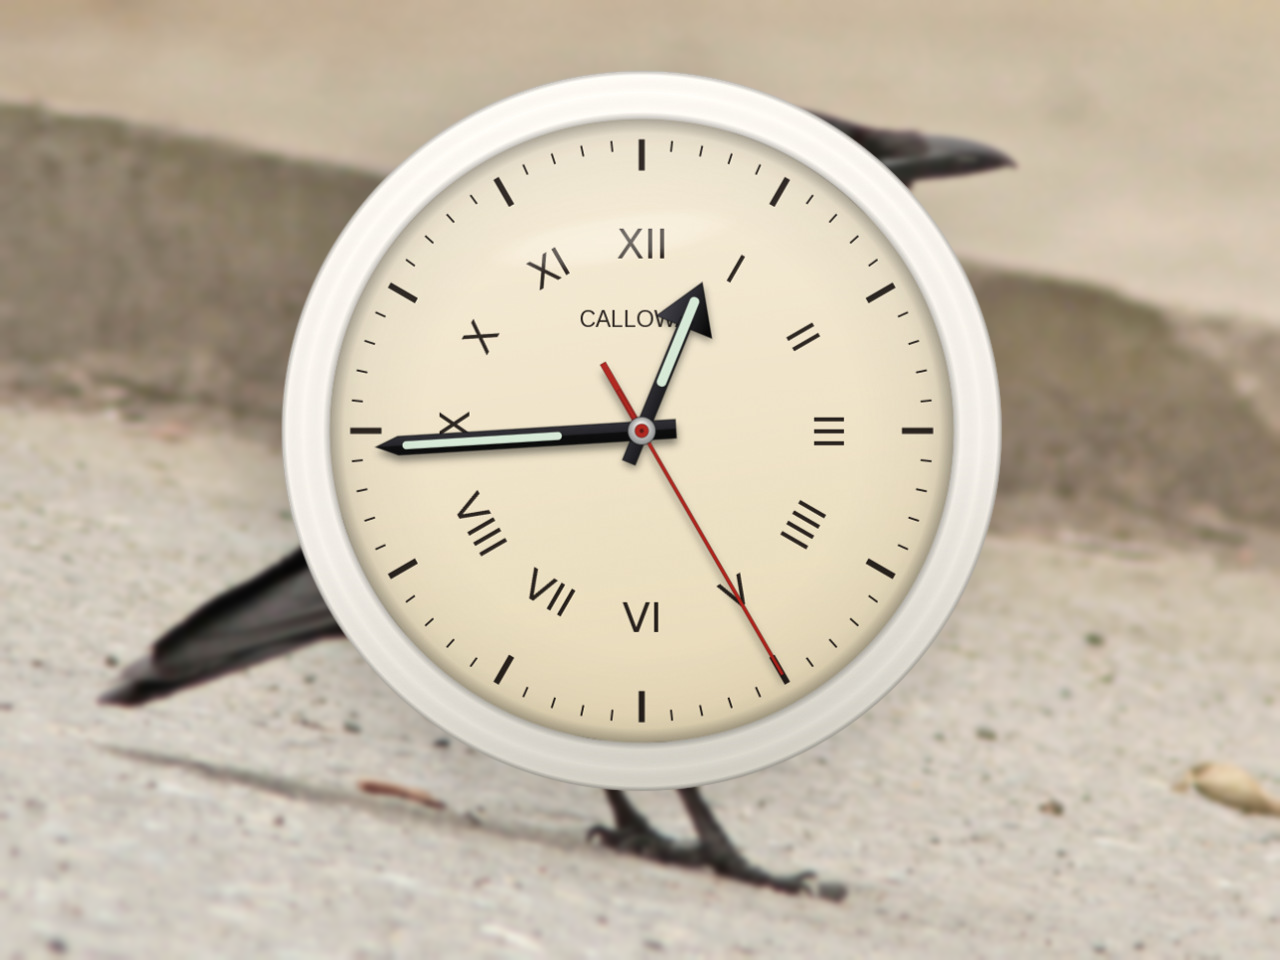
{"hour": 12, "minute": 44, "second": 25}
